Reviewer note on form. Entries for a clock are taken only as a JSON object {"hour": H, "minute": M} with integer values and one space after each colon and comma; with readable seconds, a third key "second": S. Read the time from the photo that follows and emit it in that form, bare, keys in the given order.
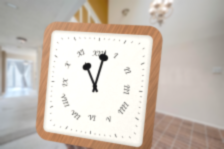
{"hour": 11, "minute": 2}
